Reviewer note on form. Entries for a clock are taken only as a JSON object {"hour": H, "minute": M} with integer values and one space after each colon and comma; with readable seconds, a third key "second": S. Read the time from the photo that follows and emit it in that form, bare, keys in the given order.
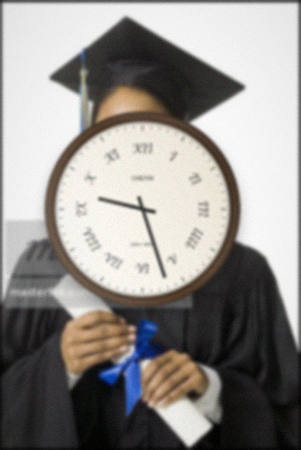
{"hour": 9, "minute": 27}
